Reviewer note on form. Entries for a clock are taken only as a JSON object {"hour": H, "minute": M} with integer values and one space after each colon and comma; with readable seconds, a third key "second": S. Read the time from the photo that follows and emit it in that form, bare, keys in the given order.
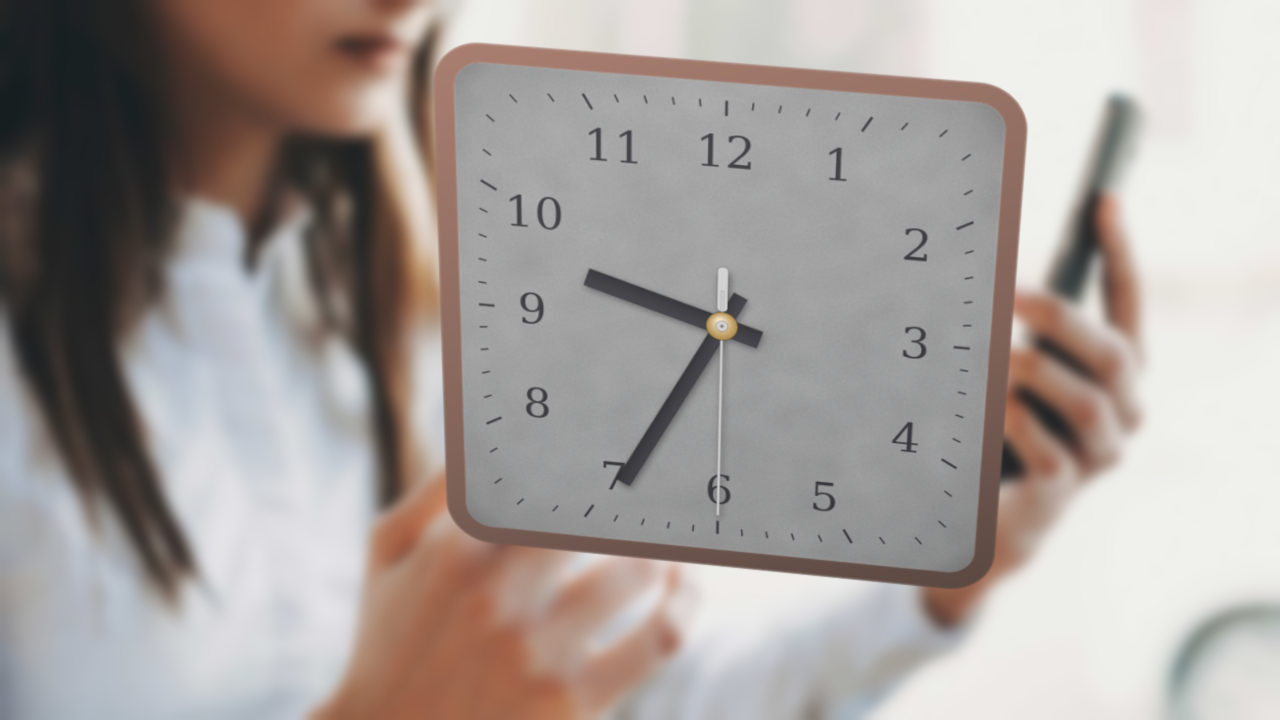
{"hour": 9, "minute": 34, "second": 30}
